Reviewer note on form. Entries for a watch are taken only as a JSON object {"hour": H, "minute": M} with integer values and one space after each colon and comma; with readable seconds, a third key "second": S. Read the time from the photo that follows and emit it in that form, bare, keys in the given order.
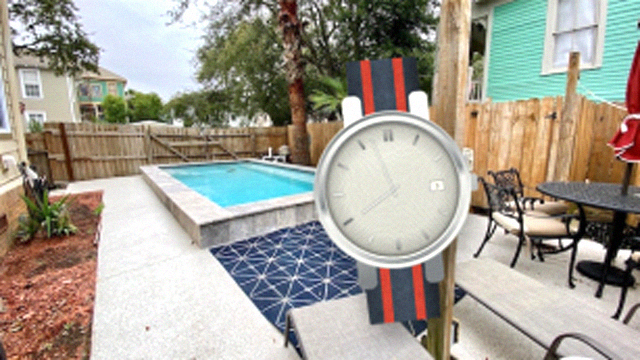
{"hour": 7, "minute": 57}
